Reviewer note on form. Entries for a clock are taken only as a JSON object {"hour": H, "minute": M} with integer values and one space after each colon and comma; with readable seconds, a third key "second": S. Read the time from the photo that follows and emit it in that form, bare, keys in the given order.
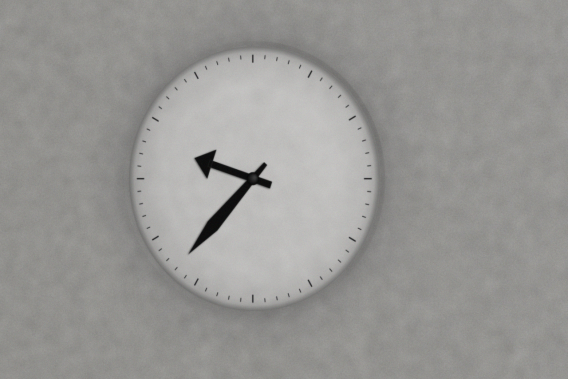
{"hour": 9, "minute": 37}
